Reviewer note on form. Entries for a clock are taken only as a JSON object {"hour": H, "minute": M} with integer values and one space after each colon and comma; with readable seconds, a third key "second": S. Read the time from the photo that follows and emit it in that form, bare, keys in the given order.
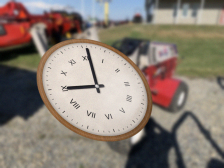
{"hour": 9, "minute": 1}
